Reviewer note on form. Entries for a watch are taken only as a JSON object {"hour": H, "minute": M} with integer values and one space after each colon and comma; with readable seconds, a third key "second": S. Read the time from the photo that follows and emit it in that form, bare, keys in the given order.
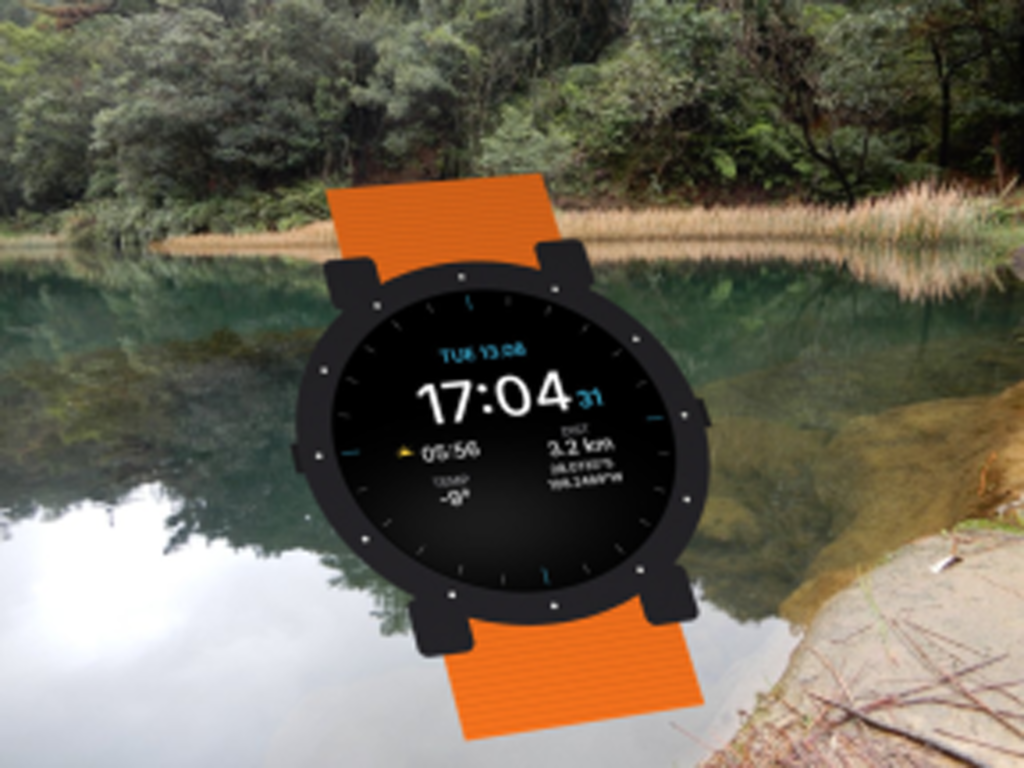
{"hour": 17, "minute": 4}
